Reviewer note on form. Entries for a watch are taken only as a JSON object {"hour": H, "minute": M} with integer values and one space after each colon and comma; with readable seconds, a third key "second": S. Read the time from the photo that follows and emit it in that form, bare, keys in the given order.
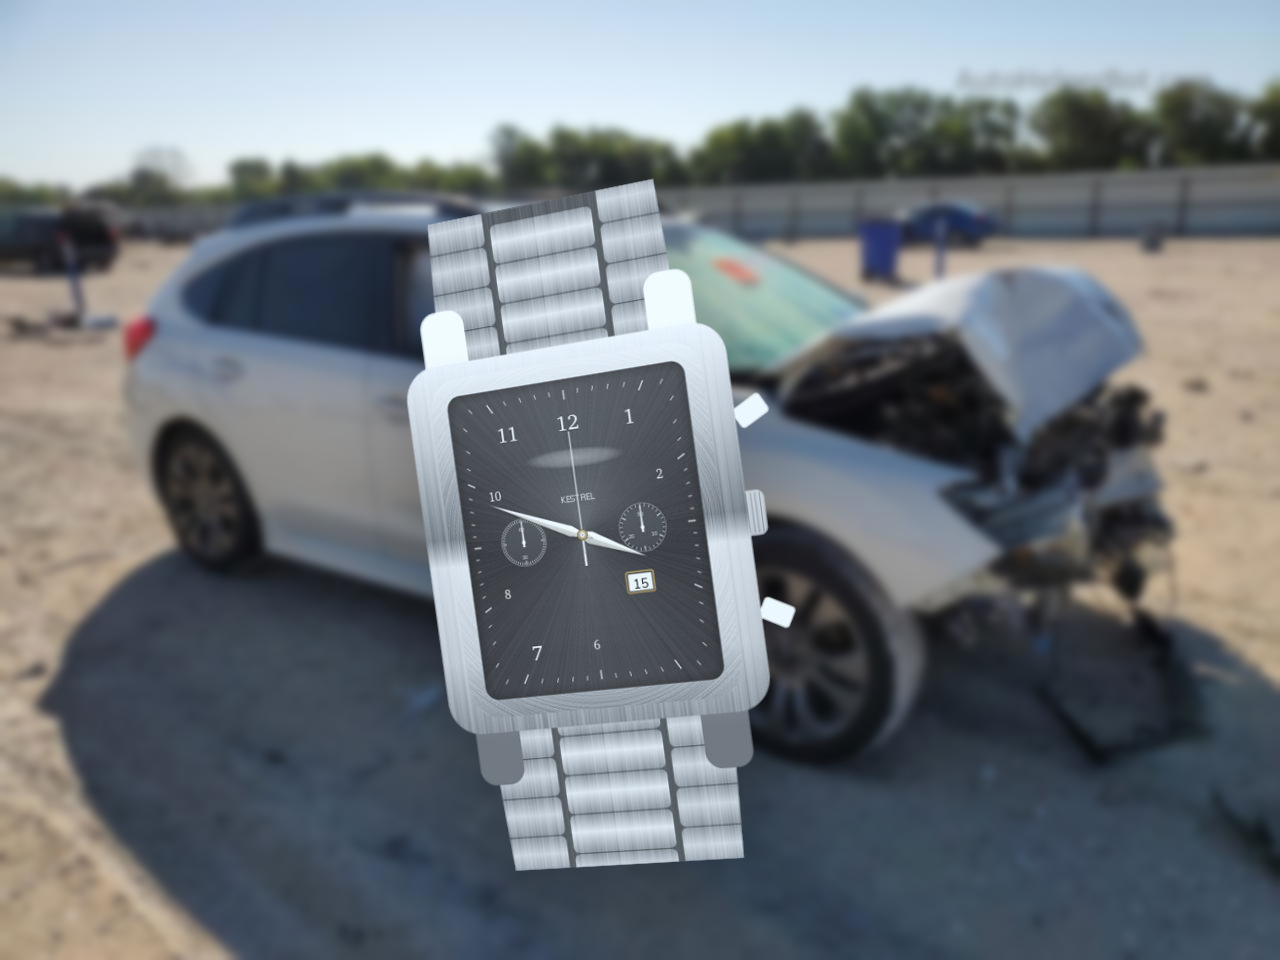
{"hour": 3, "minute": 49}
